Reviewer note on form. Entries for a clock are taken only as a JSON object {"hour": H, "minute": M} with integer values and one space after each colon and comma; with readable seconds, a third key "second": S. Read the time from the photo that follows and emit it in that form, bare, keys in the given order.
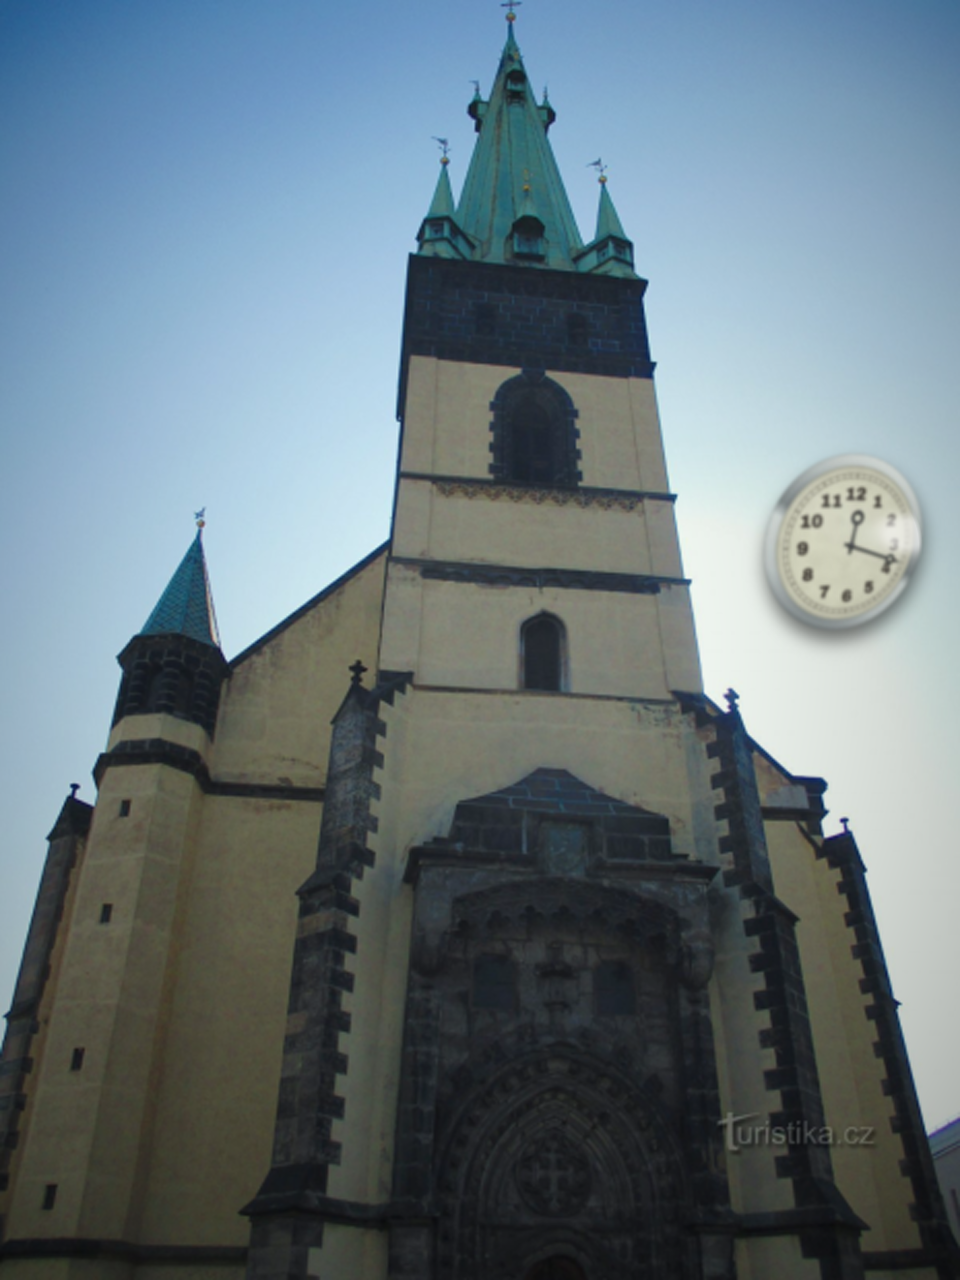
{"hour": 12, "minute": 18}
